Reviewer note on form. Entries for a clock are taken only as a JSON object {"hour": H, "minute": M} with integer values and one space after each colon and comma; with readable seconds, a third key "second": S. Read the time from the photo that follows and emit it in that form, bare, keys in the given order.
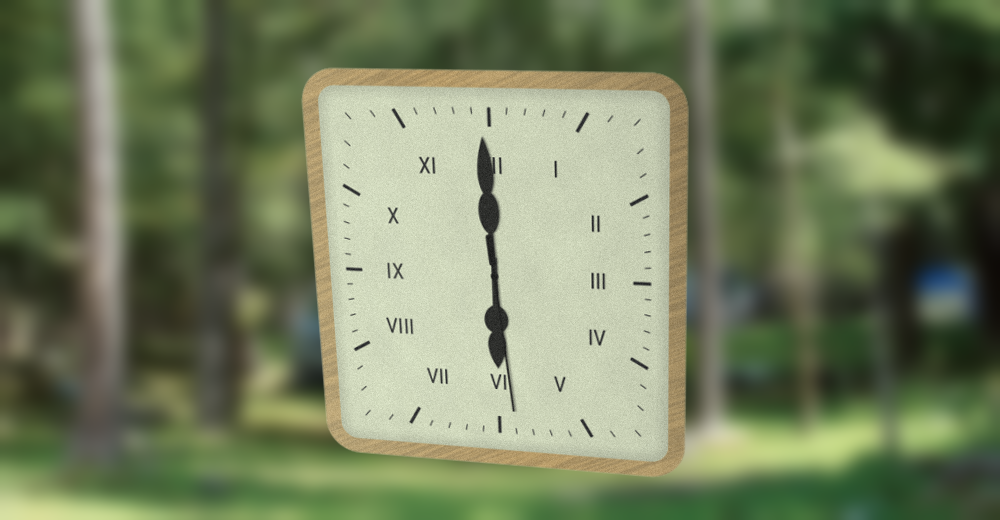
{"hour": 5, "minute": 59, "second": 29}
